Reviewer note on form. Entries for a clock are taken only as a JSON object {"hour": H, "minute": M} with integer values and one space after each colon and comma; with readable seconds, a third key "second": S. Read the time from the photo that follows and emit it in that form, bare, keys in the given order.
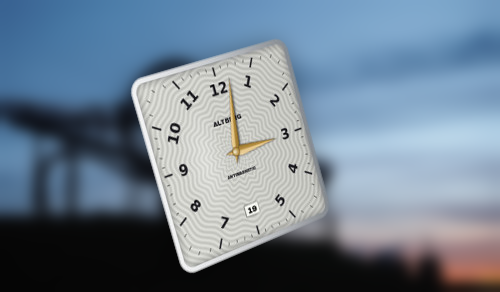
{"hour": 3, "minute": 2}
